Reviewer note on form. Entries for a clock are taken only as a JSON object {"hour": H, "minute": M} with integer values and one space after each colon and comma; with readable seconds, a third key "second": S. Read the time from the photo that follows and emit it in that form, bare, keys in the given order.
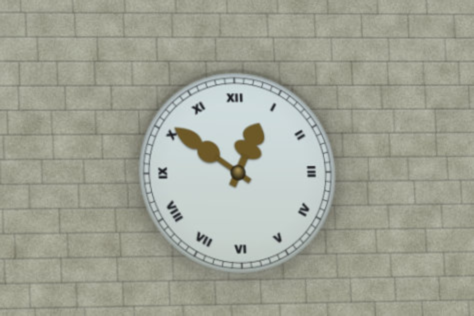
{"hour": 12, "minute": 51}
